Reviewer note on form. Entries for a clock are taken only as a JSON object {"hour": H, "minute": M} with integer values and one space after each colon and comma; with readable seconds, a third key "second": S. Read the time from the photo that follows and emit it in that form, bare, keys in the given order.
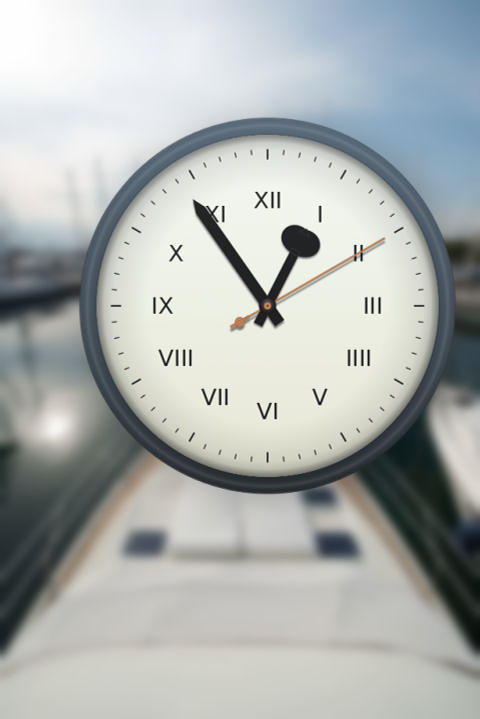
{"hour": 12, "minute": 54, "second": 10}
